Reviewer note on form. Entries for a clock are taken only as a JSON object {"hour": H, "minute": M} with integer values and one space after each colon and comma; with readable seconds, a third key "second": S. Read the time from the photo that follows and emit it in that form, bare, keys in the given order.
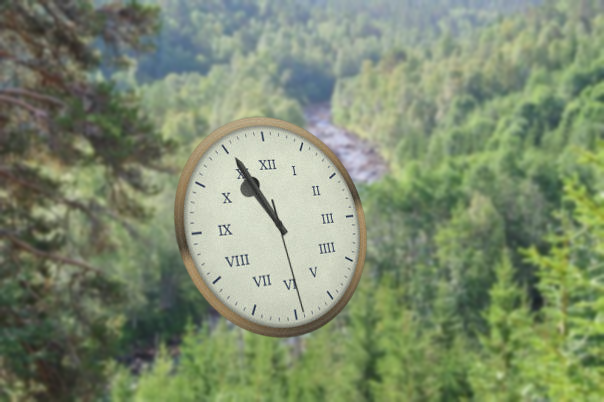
{"hour": 10, "minute": 55, "second": 29}
